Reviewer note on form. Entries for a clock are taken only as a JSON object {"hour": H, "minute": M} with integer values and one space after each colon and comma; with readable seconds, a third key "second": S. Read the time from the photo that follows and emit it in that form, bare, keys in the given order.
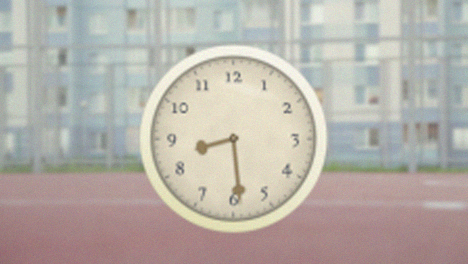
{"hour": 8, "minute": 29}
